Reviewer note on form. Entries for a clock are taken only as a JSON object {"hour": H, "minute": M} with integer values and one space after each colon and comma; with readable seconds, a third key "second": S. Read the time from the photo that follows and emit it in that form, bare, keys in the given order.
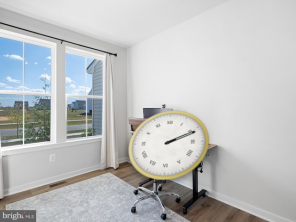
{"hour": 2, "minute": 11}
